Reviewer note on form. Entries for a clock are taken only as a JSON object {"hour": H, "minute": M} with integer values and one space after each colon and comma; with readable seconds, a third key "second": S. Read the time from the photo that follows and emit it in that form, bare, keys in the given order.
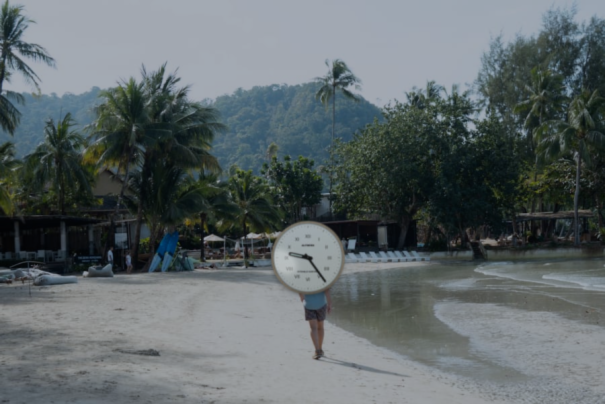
{"hour": 9, "minute": 24}
